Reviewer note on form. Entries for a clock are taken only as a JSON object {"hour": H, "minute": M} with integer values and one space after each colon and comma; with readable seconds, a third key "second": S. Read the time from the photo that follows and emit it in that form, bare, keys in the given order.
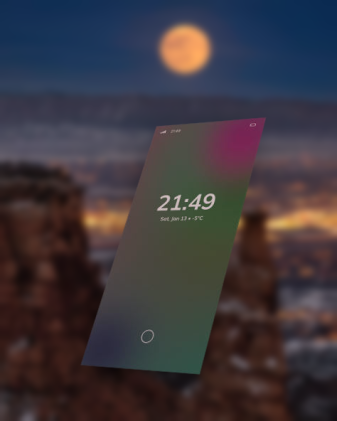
{"hour": 21, "minute": 49}
